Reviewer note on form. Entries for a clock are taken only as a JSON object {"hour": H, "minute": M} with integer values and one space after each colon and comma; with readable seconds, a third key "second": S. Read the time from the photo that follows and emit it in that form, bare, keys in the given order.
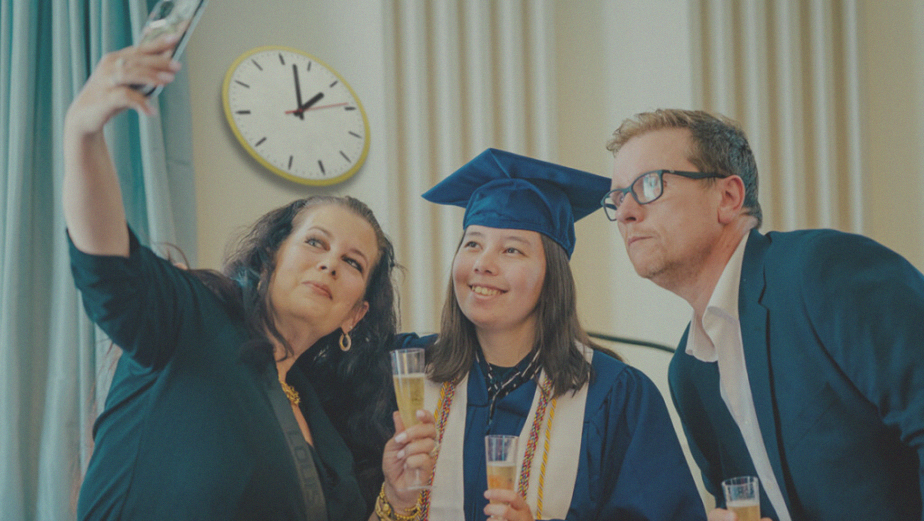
{"hour": 2, "minute": 2, "second": 14}
